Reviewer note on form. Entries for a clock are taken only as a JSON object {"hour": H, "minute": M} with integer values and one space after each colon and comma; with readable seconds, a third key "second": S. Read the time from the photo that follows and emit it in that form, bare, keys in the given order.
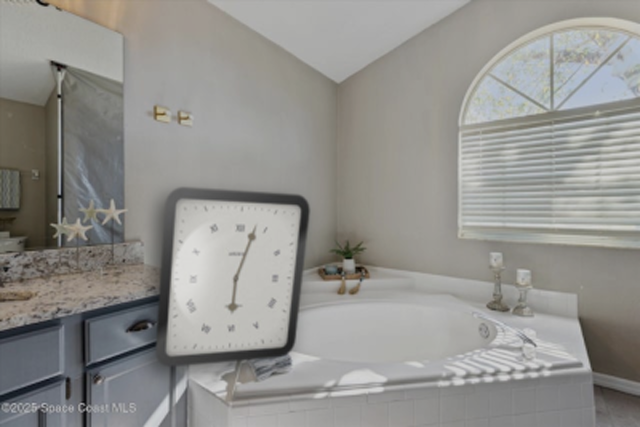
{"hour": 6, "minute": 3}
